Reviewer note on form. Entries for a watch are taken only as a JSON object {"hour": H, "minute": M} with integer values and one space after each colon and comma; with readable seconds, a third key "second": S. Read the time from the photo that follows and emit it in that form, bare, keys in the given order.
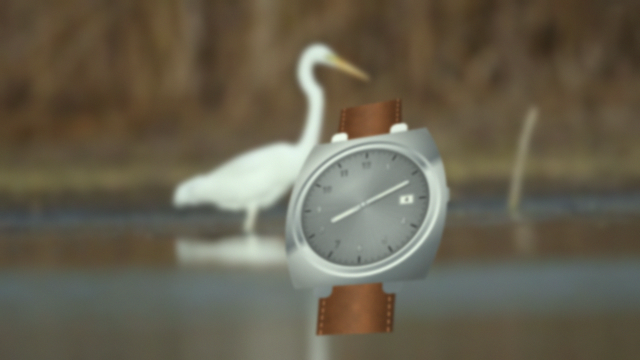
{"hour": 8, "minute": 11}
